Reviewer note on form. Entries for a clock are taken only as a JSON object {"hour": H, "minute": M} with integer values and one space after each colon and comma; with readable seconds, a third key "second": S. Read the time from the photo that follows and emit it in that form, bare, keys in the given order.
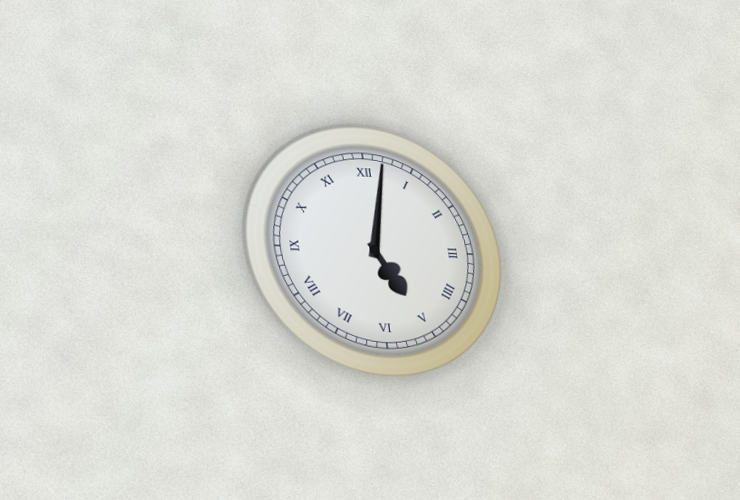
{"hour": 5, "minute": 2}
